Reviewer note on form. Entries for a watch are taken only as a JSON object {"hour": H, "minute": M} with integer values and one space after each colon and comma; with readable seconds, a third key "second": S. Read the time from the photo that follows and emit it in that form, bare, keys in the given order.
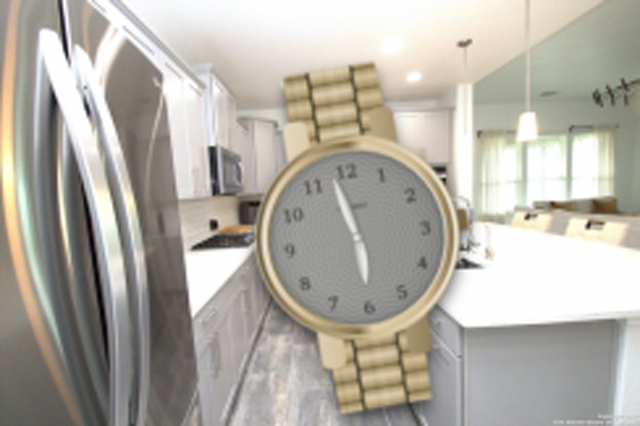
{"hour": 5, "minute": 58}
